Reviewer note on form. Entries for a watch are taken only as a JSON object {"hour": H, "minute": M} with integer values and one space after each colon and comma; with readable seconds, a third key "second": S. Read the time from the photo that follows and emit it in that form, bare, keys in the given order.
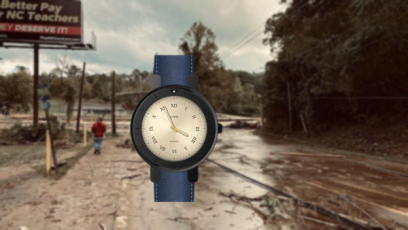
{"hour": 3, "minute": 56}
